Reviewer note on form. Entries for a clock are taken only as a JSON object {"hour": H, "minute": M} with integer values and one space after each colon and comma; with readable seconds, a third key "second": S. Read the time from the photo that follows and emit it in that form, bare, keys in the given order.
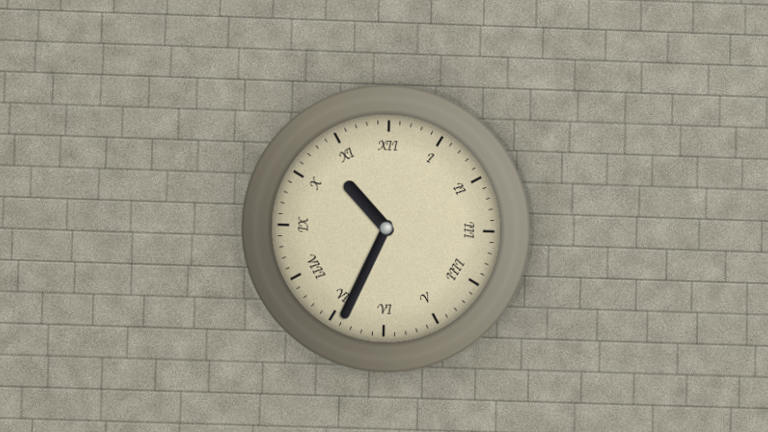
{"hour": 10, "minute": 34}
